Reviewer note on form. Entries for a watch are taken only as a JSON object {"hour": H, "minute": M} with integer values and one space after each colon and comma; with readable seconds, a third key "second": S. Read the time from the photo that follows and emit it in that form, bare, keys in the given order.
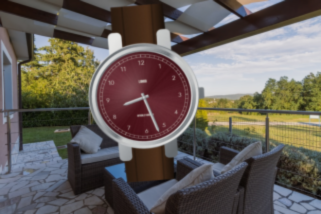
{"hour": 8, "minute": 27}
